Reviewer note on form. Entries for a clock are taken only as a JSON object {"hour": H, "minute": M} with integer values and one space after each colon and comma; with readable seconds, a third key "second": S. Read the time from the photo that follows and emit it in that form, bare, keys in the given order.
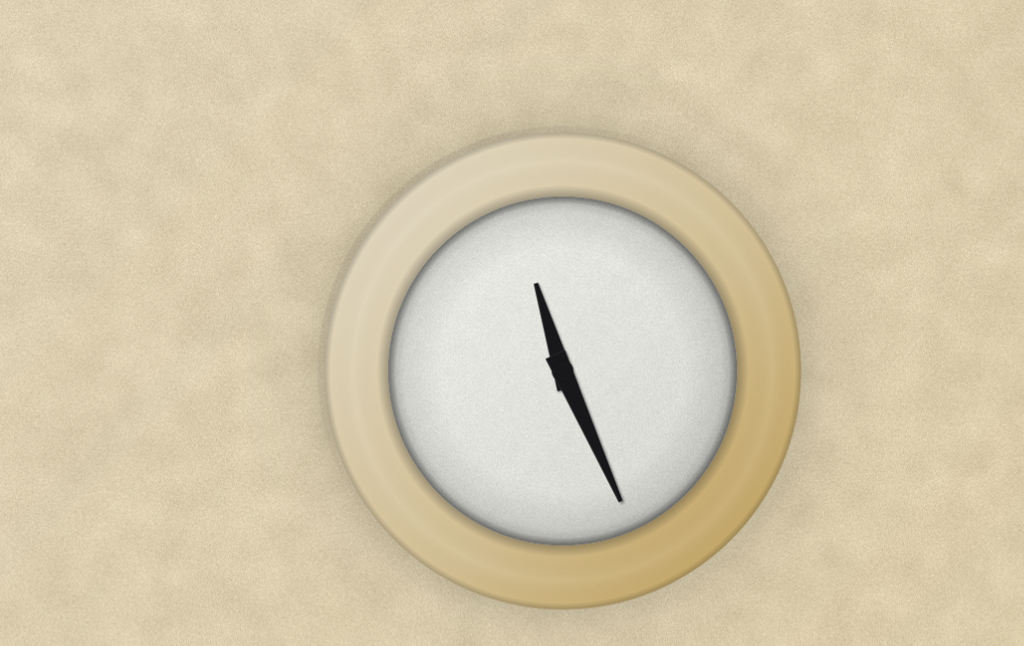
{"hour": 11, "minute": 26}
